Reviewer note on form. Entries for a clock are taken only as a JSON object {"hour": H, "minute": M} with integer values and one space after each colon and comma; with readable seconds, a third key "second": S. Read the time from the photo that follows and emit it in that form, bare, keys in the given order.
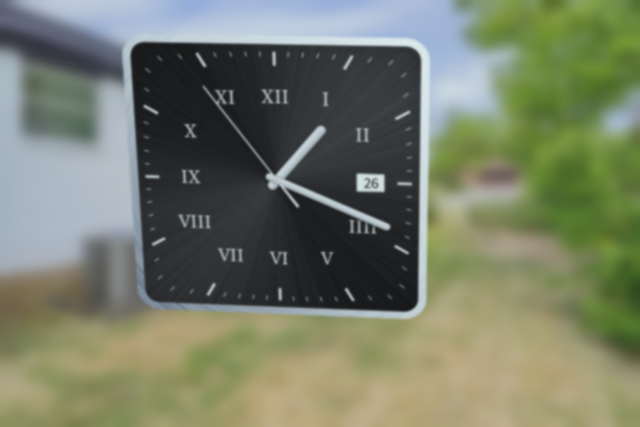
{"hour": 1, "minute": 18, "second": 54}
